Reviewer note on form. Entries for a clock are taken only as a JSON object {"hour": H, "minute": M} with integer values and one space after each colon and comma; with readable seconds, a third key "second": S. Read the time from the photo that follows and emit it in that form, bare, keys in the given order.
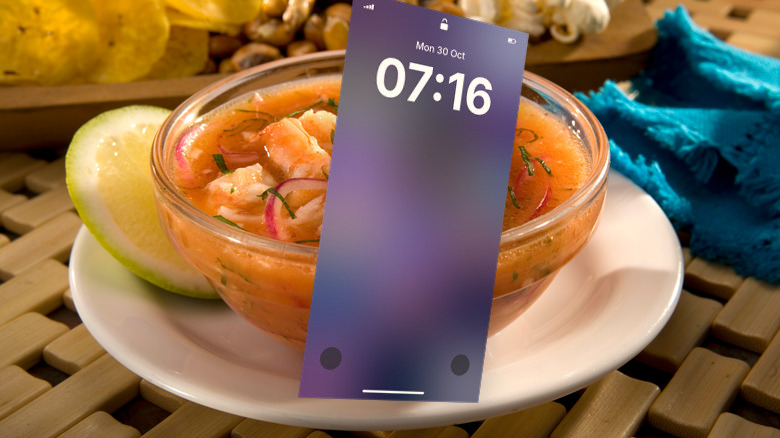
{"hour": 7, "minute": 16}
